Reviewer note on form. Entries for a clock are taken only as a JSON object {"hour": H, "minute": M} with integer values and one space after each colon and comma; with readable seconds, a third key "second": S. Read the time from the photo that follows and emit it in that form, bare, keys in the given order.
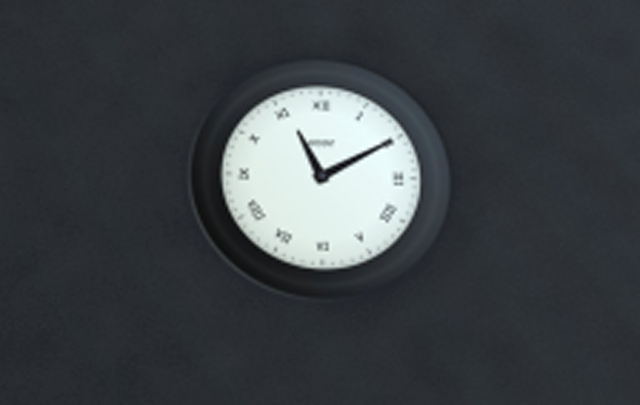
{"hour": 11, "minute": 10}
